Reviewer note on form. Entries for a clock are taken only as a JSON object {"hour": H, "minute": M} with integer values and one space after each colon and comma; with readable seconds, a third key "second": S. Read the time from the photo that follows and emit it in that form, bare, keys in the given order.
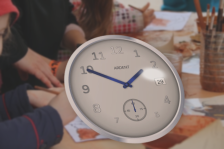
{"hour": 1, "minute": 50}
